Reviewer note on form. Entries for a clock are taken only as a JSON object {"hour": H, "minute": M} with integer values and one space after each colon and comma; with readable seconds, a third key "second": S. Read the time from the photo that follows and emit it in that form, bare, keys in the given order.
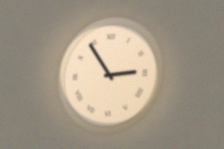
{"hour": 2, "minute": 54}
